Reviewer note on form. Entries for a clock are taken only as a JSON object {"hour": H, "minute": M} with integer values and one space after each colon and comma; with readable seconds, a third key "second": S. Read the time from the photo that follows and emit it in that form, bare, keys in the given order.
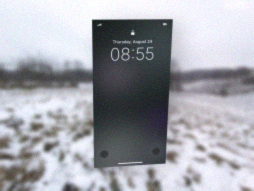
{"hour": 8, "minute": 55}
